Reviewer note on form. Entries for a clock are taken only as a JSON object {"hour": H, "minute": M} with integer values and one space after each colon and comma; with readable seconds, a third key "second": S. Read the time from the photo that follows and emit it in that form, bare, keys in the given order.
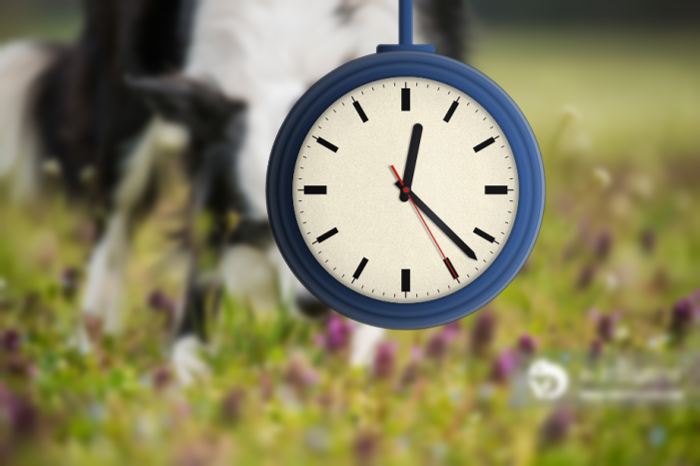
{"hour": 12, "minute": 22, "second": 25}
